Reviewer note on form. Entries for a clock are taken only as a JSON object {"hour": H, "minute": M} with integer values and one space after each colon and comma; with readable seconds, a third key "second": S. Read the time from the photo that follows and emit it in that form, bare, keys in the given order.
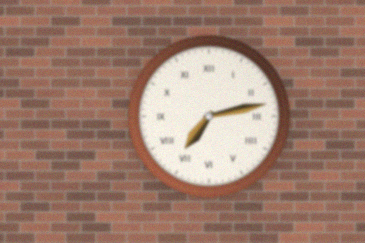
{"hour": 7, "minute": 13}
